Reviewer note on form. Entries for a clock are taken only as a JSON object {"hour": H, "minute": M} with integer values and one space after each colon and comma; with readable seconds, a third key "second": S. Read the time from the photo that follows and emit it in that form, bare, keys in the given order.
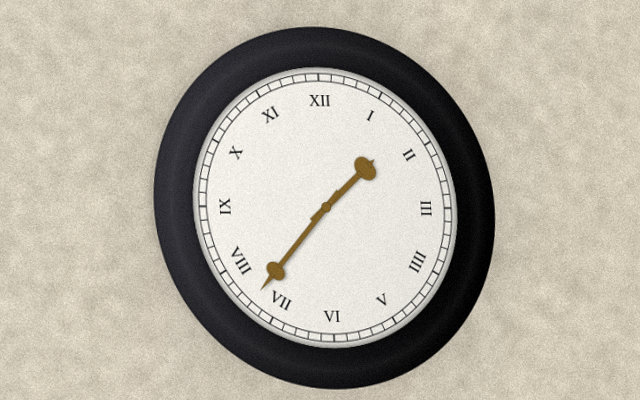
{"hour": 1, "minute": 37}
